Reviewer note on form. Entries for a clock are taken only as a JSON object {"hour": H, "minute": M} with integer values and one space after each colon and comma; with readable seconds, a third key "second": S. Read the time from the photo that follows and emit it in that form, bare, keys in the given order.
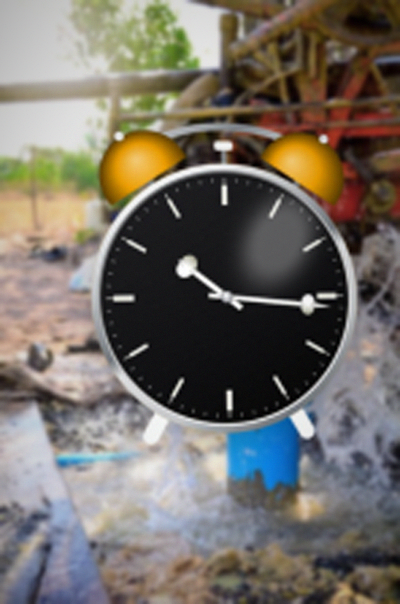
{"hour": 10, "minute": 16}
